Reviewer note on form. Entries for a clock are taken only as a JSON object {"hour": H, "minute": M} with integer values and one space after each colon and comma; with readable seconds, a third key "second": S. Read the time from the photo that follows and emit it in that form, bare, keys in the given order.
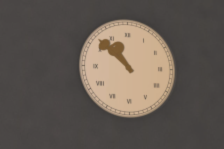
{"hour": 10, "minute": 52}
